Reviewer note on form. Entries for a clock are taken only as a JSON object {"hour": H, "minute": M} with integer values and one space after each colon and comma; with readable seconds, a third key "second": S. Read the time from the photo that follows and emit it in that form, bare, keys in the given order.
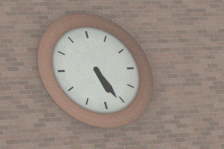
{"hour": 5, "minute": 26}
